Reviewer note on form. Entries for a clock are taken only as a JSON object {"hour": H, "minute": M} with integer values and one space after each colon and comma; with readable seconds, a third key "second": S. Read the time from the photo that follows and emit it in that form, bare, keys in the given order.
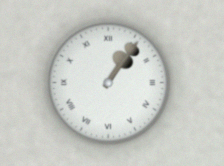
{"hour": 1, "minute": 6}
